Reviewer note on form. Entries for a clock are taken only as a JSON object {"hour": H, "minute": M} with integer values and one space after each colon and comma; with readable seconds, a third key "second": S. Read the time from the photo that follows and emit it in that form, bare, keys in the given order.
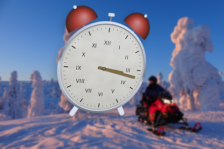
{"hour": 3, "minute": 17}
